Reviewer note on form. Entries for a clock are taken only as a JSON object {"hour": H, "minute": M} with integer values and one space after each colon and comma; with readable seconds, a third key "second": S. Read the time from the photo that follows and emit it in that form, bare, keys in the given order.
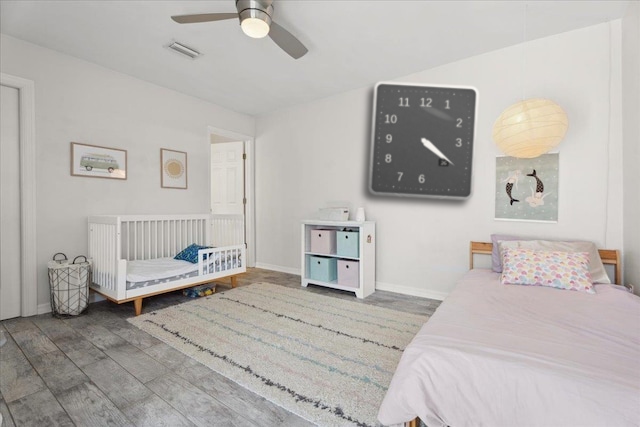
{"hour": 4, "minute": 21}
